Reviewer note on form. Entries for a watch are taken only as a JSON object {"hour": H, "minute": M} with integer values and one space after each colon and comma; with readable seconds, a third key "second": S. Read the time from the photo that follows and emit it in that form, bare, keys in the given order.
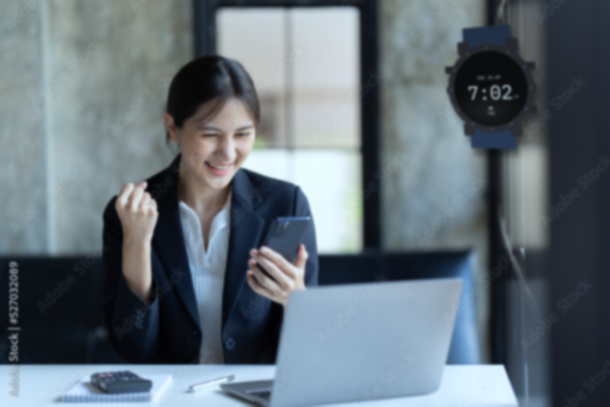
{"hour": 7, "minute": 2}
